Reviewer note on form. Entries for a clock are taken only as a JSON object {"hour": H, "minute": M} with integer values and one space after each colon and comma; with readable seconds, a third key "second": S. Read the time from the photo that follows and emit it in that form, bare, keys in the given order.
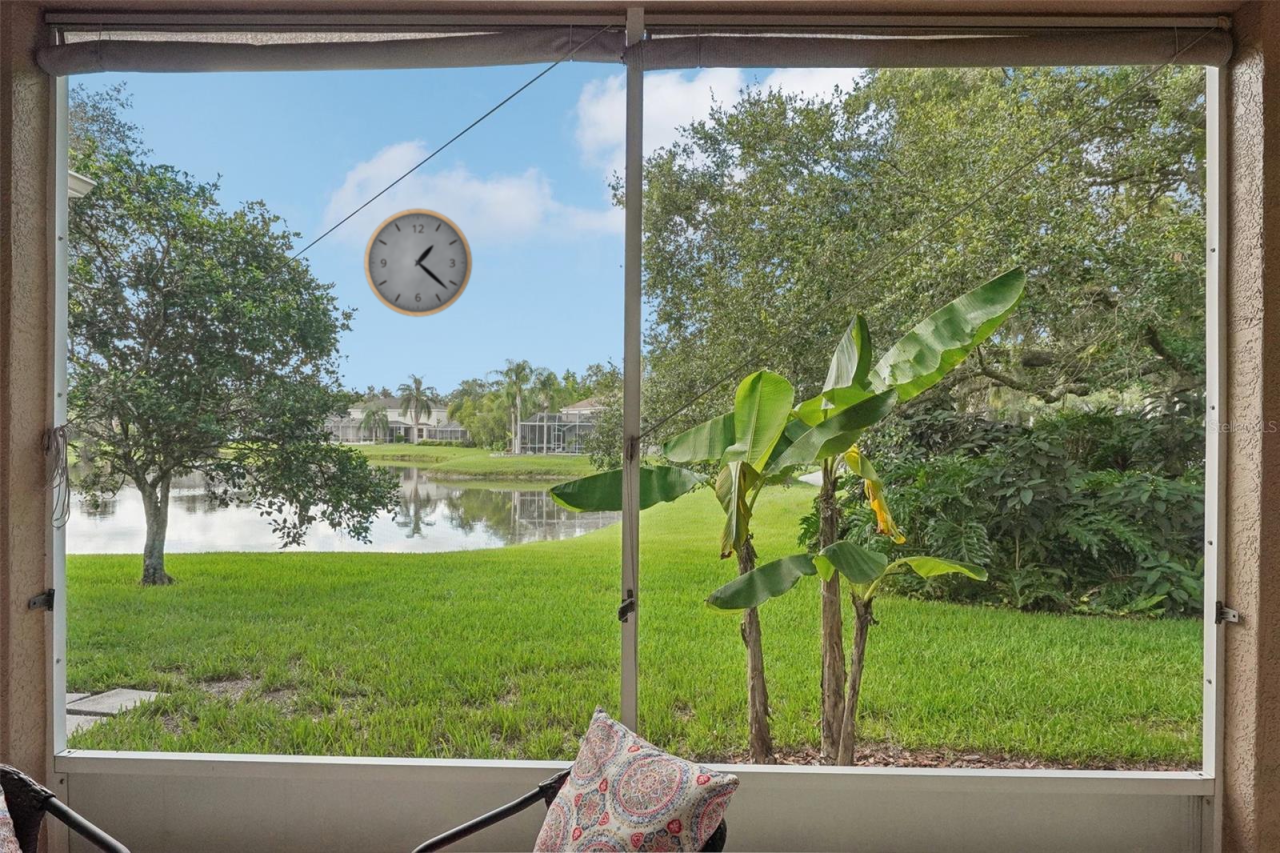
{"hour": 1, "minute": 22}
